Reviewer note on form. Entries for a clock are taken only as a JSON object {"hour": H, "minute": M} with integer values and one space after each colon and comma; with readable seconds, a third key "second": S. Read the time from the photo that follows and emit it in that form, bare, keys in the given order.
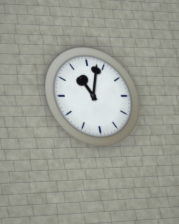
{"hour": 11, "minute": 3}
